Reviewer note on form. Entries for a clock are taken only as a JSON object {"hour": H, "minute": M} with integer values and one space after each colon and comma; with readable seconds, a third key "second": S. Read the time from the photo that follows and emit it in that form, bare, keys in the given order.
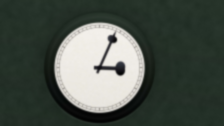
{"hour": 3, "minute": 4}
